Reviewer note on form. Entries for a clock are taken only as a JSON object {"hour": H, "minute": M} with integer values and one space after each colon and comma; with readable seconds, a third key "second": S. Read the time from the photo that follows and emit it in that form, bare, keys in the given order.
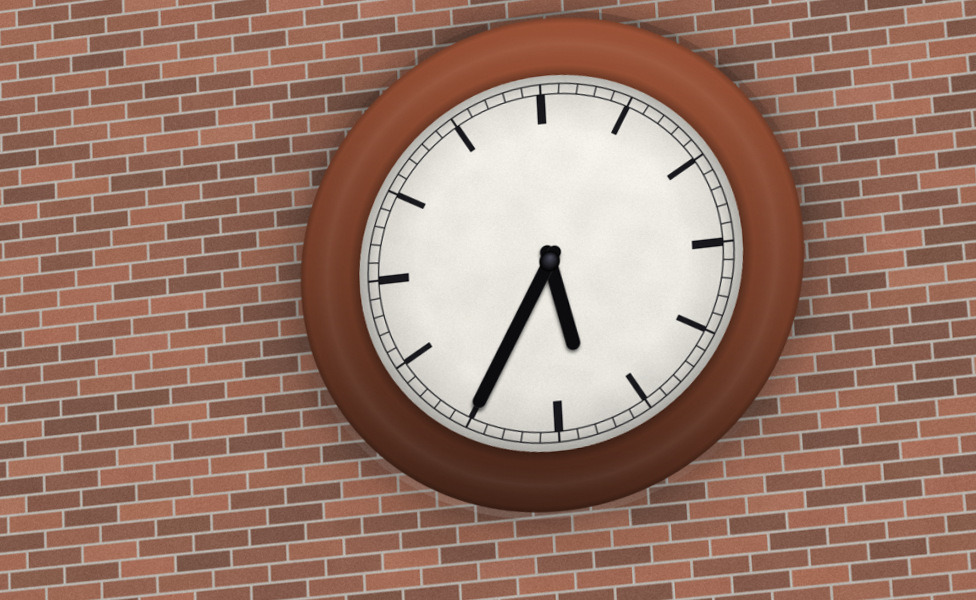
{"hour": 5, "minute": 35}
